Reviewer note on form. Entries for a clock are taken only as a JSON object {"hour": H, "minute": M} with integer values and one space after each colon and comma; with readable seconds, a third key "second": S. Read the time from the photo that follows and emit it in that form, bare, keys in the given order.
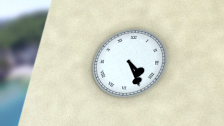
{"hour": 4, "minute": 25}
